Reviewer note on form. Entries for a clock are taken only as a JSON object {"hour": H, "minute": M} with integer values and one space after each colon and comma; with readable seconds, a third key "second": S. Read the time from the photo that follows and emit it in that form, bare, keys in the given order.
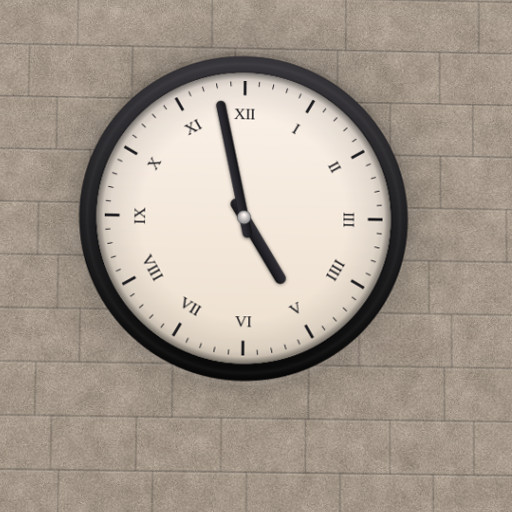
{"hour": 4, "minute": 58}
